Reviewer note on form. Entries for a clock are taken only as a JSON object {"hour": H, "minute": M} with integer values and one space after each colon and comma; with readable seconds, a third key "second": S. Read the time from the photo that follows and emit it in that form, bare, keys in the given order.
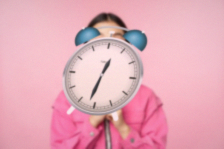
{"hour": 12, "minute": 32}
